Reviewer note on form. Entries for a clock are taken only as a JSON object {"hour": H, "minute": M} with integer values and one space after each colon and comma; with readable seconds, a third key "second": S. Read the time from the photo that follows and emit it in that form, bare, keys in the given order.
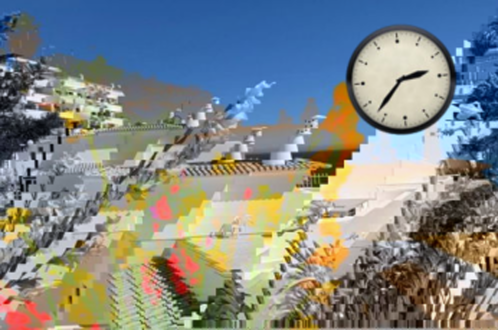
{"hour": 2, "minute": 37}
